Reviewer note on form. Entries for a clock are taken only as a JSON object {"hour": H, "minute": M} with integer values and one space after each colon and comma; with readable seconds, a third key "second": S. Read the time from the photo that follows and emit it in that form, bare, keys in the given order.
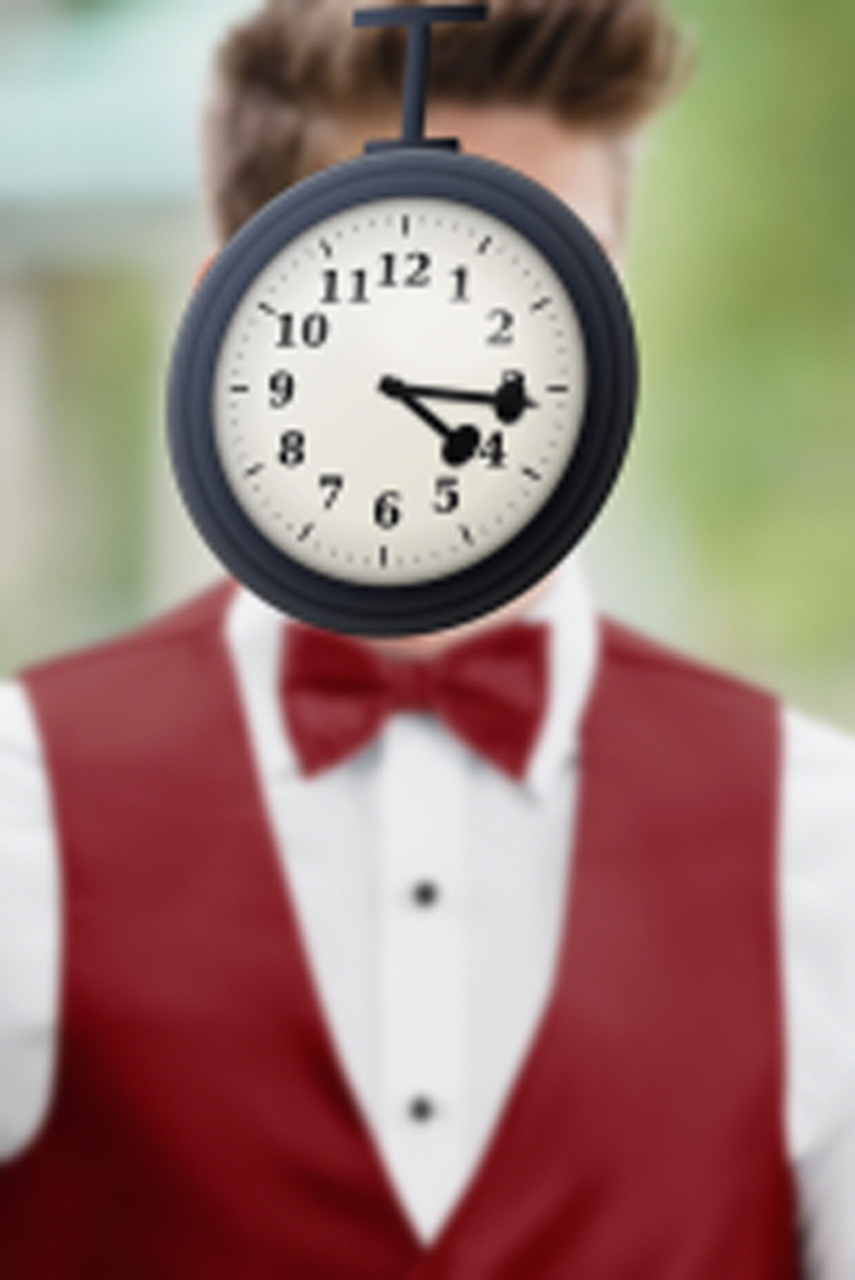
{"hour": 4, "minute": 16}
